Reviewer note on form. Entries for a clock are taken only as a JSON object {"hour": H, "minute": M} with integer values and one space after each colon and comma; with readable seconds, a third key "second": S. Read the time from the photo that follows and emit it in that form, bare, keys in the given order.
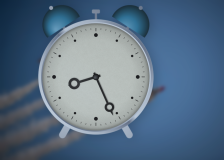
{"hour": 8, "minute": 26}
